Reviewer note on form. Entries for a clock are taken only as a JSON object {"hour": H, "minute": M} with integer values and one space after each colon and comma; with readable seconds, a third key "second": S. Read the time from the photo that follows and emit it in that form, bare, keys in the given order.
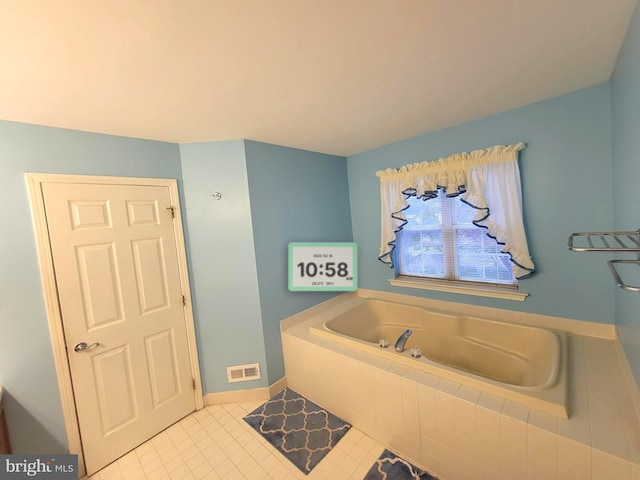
{"hour": 10, "minute": 58}
